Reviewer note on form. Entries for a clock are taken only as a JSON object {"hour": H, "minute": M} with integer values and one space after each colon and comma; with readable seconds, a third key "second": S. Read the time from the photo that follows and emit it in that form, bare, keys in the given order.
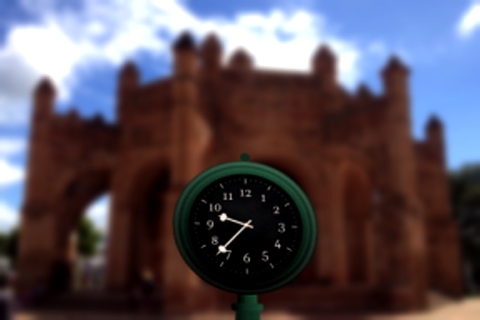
{"hour": 9, "minute": 37}
